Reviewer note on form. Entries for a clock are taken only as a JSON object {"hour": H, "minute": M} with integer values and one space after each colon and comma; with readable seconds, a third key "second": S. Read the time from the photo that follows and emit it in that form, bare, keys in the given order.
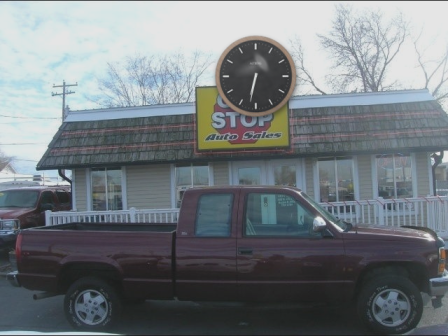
{"hour": 6, "minute": 32}
